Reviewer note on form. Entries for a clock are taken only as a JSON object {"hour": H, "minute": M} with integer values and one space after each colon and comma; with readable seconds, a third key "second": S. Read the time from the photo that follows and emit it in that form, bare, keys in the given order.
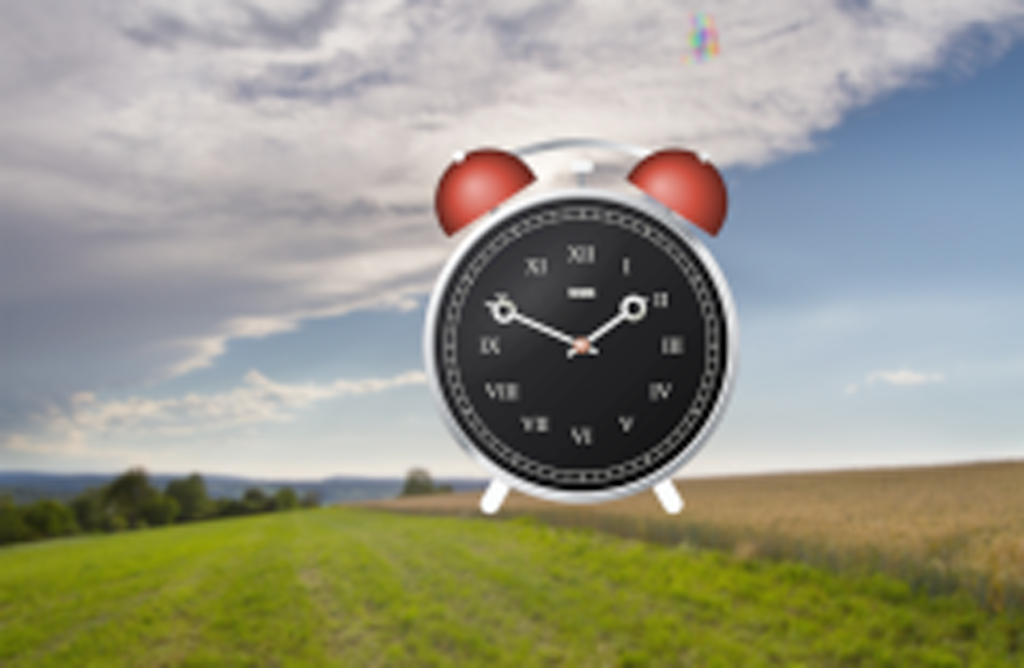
{"hour": 1, "minute": 49}
